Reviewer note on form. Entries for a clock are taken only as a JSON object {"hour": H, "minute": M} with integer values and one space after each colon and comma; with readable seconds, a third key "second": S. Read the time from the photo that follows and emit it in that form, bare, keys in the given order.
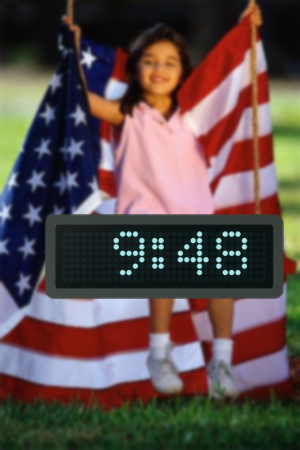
{"hour": 9, "minute": 48}
